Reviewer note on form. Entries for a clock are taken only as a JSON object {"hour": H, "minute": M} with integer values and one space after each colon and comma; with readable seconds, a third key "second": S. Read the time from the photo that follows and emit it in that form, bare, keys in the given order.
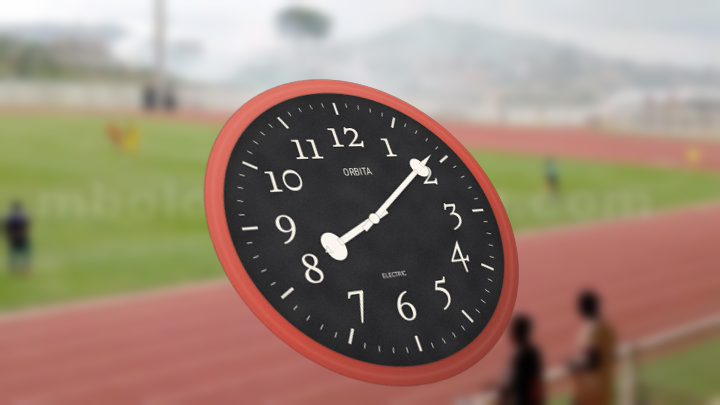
{"hour": 8, "minute": 9}
